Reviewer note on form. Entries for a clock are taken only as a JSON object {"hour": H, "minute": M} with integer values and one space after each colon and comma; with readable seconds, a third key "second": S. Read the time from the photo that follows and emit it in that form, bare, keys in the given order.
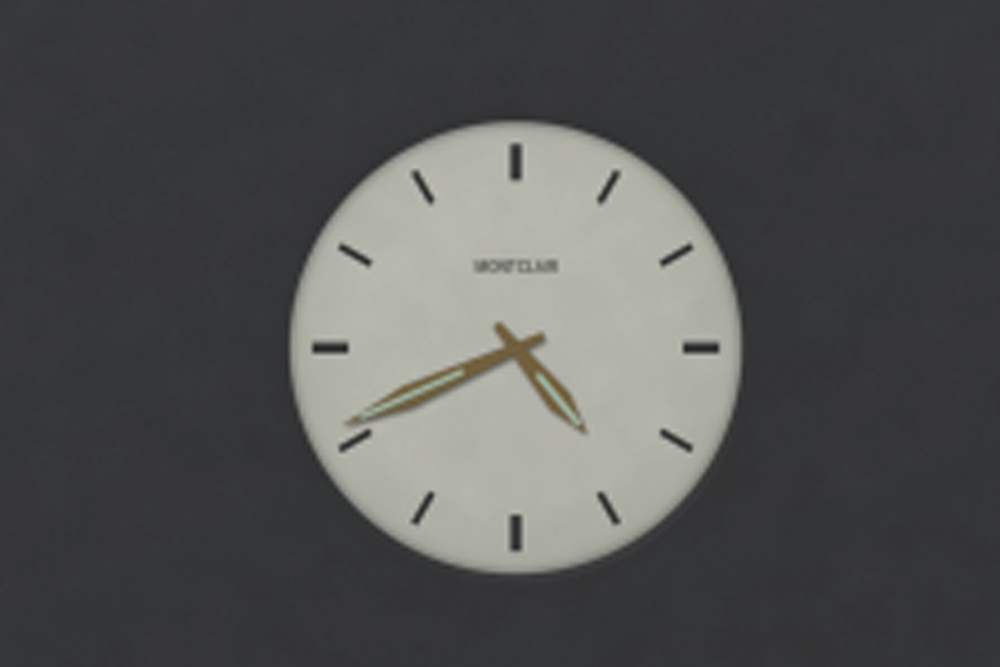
{"hour": 4, "minute": 41}
